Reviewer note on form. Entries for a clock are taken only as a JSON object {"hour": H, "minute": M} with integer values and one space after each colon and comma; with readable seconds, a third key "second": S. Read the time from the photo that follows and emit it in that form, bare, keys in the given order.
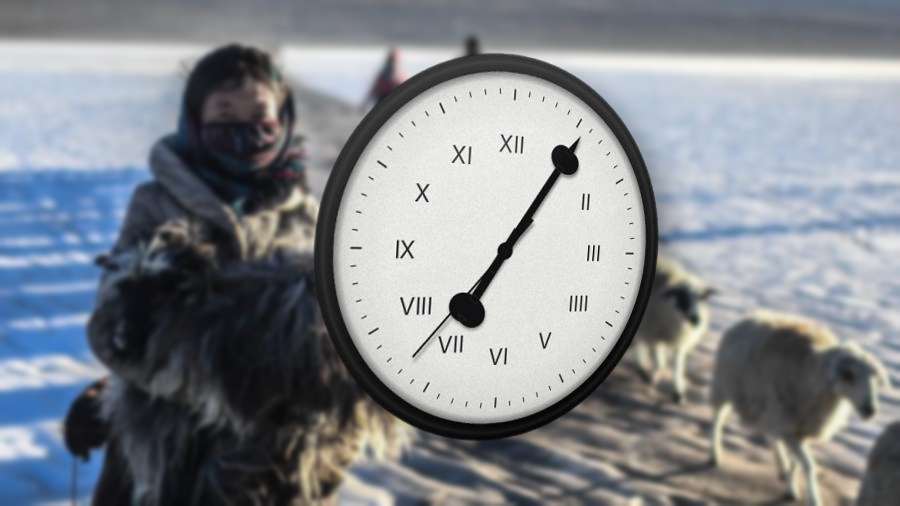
{"hour": 7, "minute": 5, "second": 37}
